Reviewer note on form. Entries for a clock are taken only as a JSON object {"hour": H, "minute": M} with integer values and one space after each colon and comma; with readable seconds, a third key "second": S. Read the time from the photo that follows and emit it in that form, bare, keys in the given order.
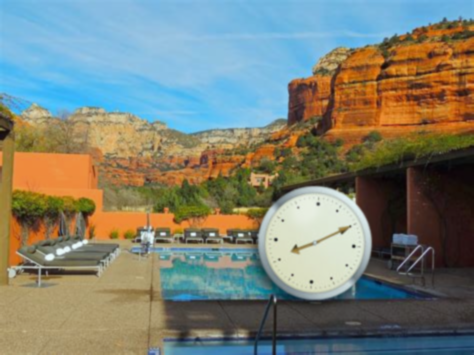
{"hour": 8, "minute": 10}
